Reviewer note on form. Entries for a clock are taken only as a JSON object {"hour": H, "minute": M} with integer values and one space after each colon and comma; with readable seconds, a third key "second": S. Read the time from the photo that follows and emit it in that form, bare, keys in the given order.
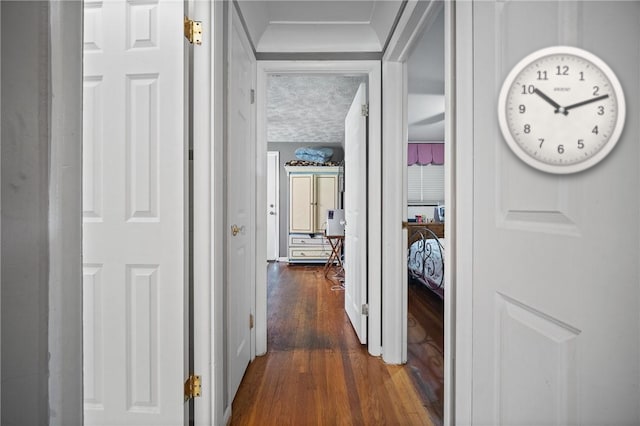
{"hour": 10, "minute": 12}
